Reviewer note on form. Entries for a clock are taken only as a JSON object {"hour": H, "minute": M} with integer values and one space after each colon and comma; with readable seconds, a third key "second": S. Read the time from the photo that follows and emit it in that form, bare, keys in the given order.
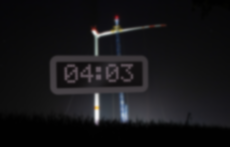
{"hour": 4, "minute": 3}
